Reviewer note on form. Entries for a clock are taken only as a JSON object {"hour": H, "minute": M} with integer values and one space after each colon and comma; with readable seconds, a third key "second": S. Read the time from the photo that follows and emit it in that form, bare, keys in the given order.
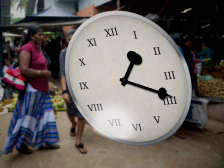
{"hour": 1, "minute": 19}
